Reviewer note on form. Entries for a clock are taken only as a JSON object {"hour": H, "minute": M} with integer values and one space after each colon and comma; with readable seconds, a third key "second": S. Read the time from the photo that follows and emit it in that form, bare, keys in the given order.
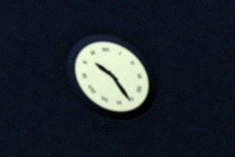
{"hour": 10, "minute": 26}
